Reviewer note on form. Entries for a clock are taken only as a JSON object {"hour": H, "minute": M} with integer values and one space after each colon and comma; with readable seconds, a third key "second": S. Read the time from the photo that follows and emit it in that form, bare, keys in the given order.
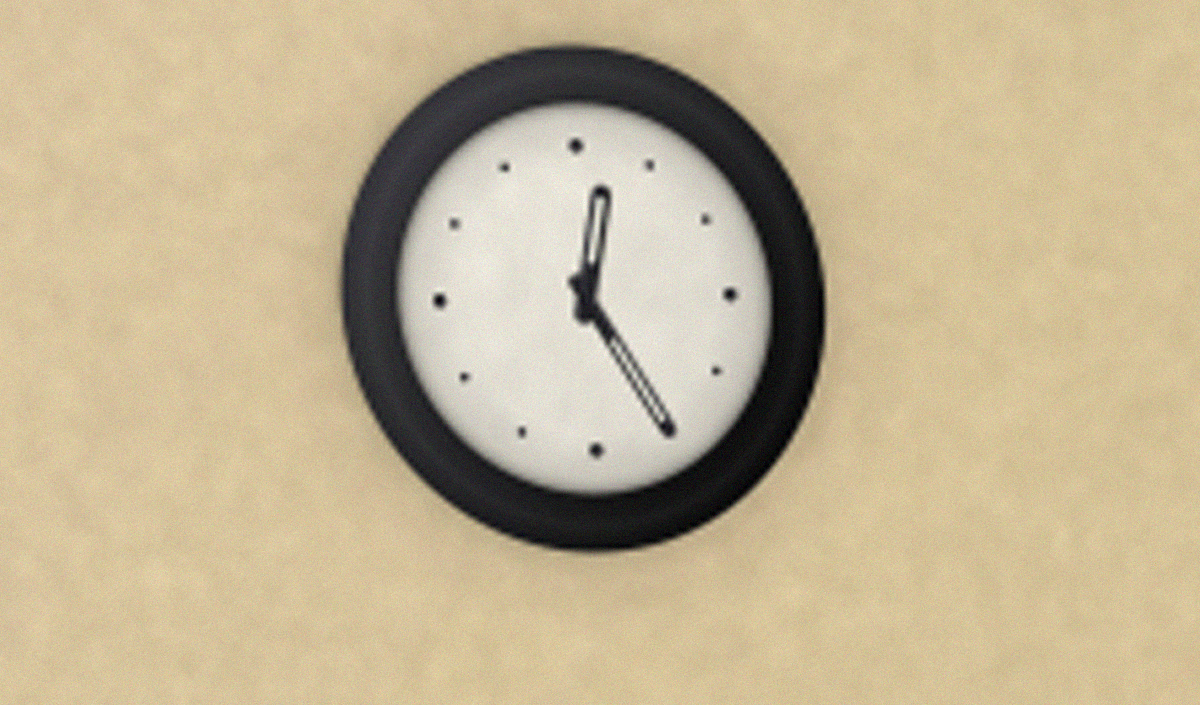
{"hour": 12, "minute": 25}
